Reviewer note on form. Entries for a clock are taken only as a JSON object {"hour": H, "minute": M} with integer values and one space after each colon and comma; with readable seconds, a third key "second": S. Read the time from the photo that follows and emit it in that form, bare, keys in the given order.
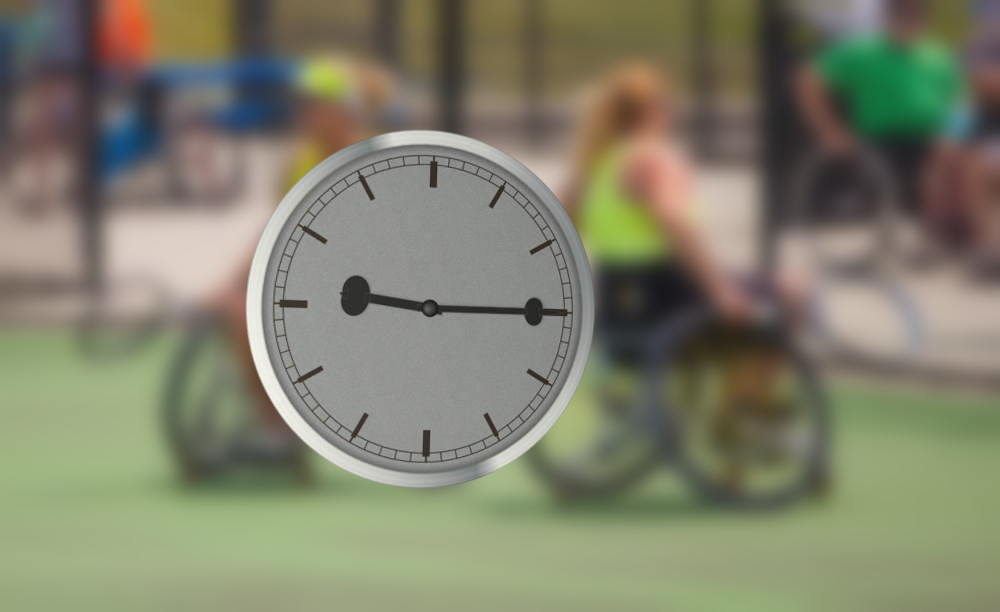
{"hour": 9, "minute": 15}
